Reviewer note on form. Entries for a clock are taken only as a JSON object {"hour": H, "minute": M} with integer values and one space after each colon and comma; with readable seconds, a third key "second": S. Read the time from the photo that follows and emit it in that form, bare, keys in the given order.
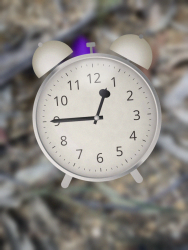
{"hour": 12, "minute": 45}
